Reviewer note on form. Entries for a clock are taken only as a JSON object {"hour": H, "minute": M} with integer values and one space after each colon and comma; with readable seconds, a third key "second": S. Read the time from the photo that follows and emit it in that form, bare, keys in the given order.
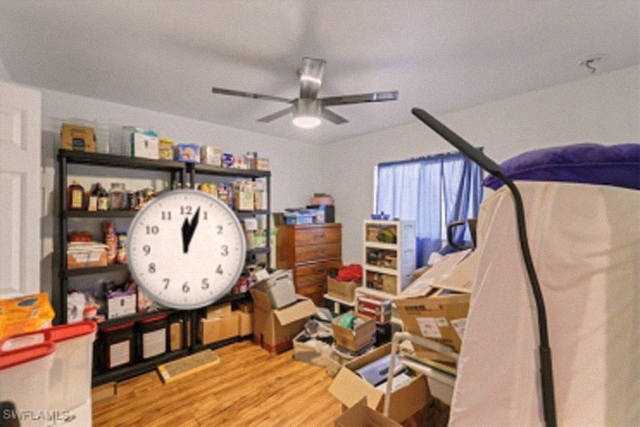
{"hour": 12, "minute": 3}
